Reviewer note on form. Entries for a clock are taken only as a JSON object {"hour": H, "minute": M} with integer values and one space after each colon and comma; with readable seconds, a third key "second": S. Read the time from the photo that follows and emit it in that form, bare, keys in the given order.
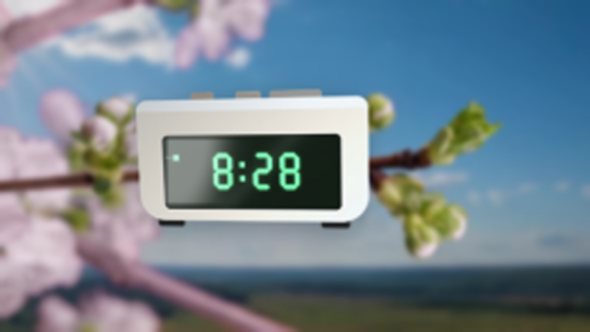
{"hour": 8, "minute": 28}
